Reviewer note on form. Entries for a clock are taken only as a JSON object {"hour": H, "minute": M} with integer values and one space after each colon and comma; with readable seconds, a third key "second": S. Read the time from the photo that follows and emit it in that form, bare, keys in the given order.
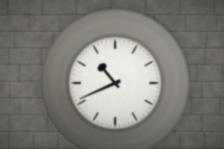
{"hour": 10, "minute": 41}
